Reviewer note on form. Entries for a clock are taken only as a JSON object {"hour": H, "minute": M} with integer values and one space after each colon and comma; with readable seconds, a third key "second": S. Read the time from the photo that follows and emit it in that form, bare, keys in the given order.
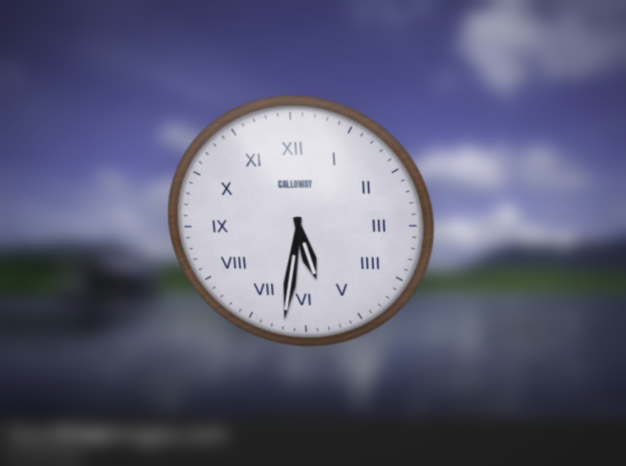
{"hour": 5, "minute": 32}
